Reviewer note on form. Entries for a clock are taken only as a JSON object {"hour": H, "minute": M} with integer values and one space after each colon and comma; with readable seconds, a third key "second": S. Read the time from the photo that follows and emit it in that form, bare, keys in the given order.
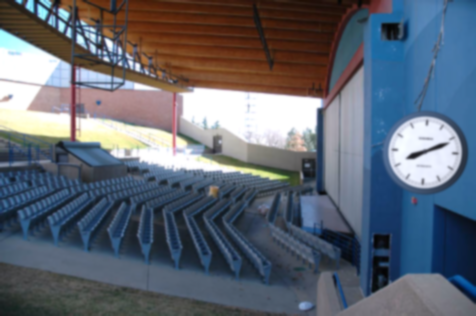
{"hour": 8, "minute": 11}
